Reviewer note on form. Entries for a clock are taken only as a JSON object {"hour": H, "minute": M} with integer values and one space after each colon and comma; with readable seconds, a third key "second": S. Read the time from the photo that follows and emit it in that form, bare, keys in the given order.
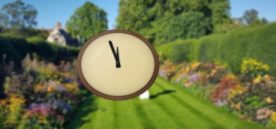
{"hour": 11, "minute": 57}
